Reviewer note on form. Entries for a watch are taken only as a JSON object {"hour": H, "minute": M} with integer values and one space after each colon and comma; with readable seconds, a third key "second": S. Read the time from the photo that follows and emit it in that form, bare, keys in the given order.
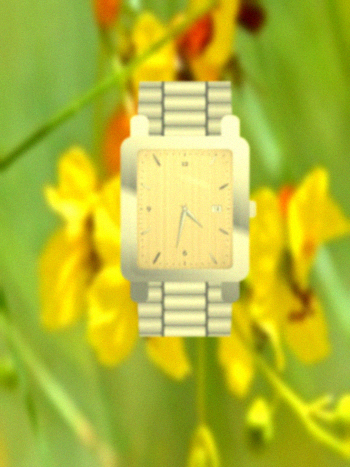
{"hour": 4, "minute": 32}
